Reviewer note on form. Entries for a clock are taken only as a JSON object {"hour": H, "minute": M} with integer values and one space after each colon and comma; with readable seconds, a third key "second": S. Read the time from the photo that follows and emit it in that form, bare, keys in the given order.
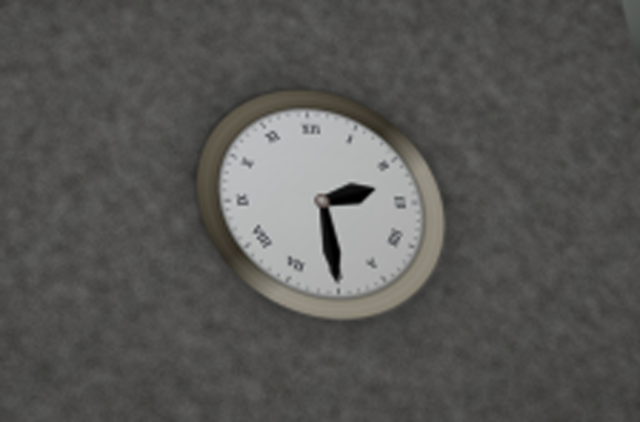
{"hour": 2, "minute": 30}
